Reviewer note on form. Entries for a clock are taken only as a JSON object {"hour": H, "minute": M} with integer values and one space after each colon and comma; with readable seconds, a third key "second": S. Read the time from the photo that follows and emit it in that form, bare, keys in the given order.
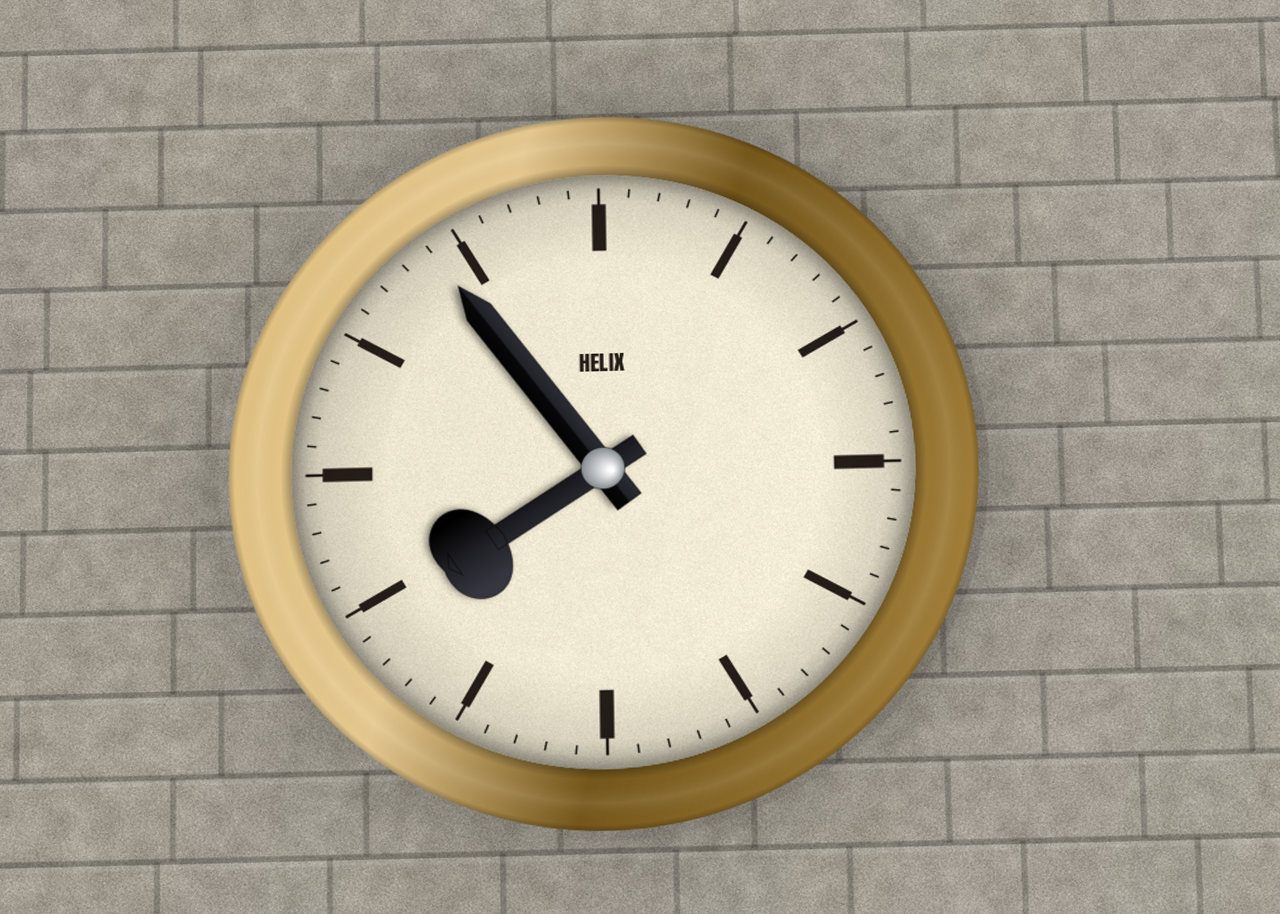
{"hour": 7, "minute": 54}
